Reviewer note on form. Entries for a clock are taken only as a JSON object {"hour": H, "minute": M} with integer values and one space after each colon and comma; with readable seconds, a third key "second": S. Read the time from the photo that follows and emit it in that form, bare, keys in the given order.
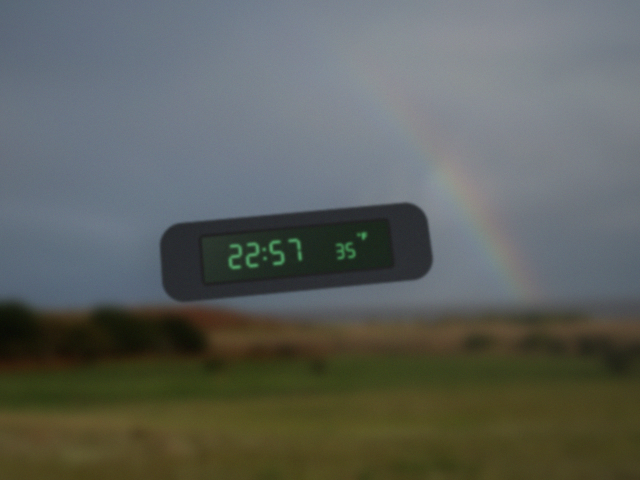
{"hour": 22, "minute": 57}
